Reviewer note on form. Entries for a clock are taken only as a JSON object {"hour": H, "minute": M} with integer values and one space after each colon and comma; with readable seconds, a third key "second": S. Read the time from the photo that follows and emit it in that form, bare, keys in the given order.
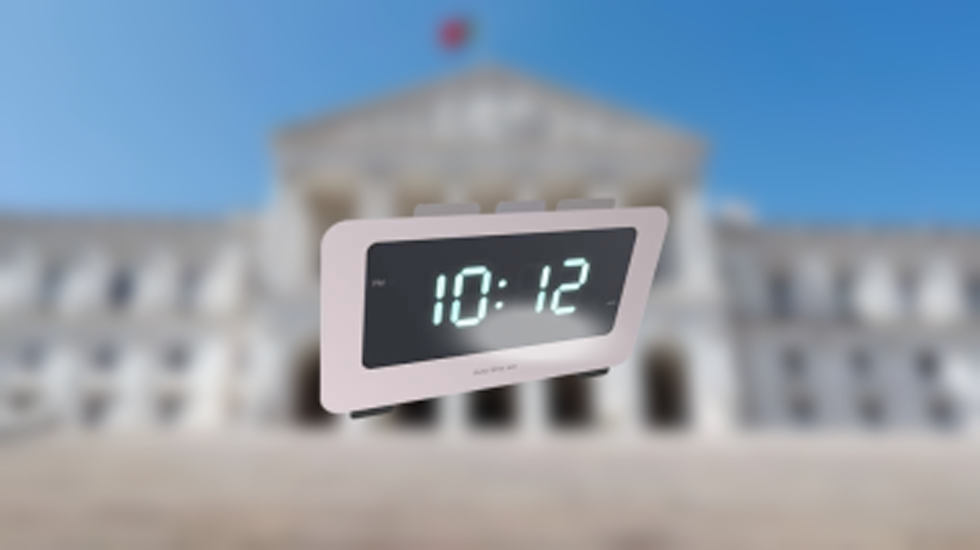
{"hour": 10, "minute": 12}
